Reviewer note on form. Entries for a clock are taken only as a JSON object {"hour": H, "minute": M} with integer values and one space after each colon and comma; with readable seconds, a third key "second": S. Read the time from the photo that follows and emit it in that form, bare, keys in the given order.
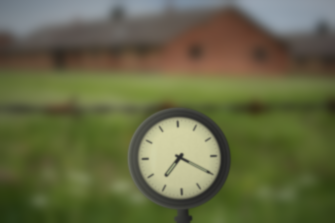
{"hour": 7, "minute": 20}
